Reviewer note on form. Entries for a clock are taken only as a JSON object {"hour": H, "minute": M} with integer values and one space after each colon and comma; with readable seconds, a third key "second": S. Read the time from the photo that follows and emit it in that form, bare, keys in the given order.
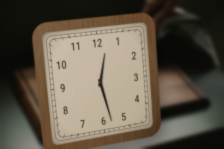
{"hour": 12, "minute": 28}
